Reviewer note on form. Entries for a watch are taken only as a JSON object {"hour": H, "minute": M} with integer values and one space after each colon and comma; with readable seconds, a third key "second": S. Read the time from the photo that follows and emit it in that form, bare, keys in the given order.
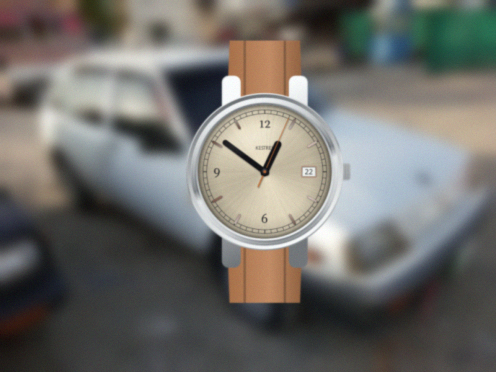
{"hour": 12, "minute": 51, "second": 4}
